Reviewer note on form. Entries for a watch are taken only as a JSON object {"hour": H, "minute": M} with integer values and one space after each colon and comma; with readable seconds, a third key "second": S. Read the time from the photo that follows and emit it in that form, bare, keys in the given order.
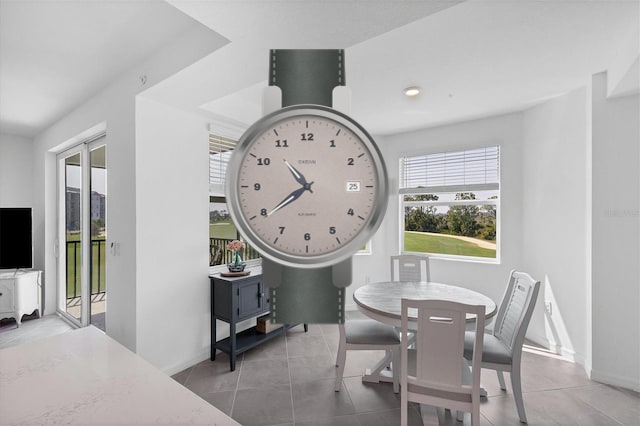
{"hour": 10, "minute": 39}
